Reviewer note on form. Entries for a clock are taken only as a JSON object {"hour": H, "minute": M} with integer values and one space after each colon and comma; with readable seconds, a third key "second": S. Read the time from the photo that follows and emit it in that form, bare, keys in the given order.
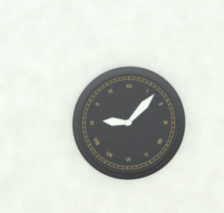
{"hour": 9, "minute": 7}
